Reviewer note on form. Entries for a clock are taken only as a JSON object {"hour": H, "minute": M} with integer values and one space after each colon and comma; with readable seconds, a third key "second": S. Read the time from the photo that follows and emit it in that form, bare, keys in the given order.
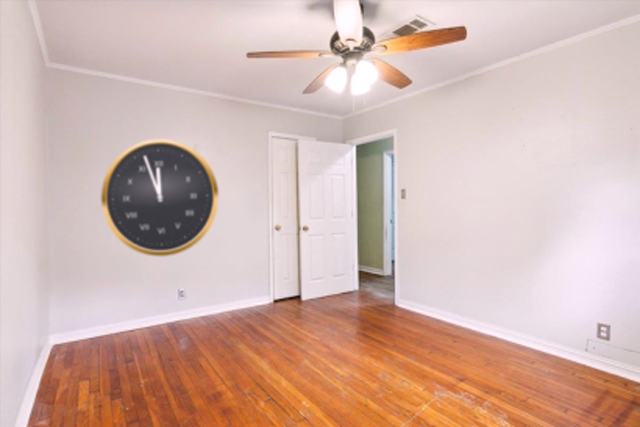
{"hour": 11, "minute": 57}
